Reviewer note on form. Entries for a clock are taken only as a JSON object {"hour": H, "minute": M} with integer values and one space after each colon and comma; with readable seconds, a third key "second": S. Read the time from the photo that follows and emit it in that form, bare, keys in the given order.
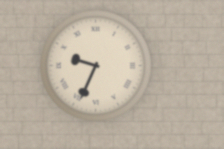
{"hour": 9, "minute": 34}
